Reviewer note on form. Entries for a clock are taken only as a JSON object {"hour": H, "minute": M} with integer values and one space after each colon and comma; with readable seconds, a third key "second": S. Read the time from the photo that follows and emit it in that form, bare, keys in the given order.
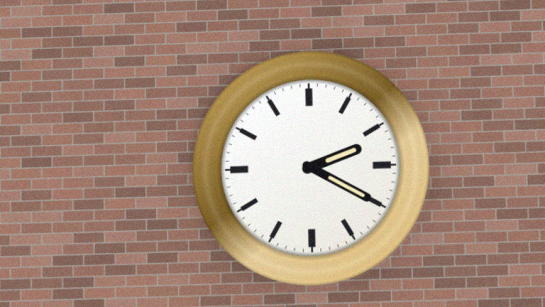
{"hour": 2, "minute": 20}
